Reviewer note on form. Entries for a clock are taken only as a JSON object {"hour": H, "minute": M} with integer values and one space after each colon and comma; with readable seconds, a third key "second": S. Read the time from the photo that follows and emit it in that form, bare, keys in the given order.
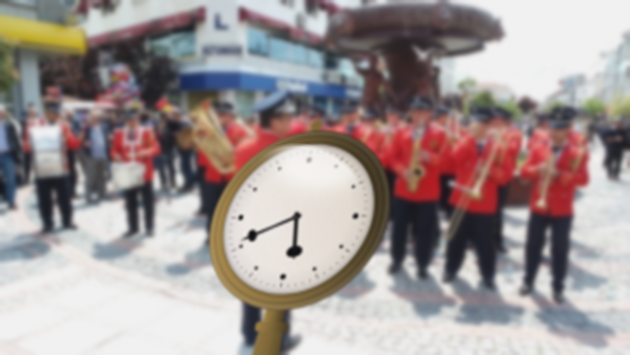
{"hour": 5, "minute": 41}
